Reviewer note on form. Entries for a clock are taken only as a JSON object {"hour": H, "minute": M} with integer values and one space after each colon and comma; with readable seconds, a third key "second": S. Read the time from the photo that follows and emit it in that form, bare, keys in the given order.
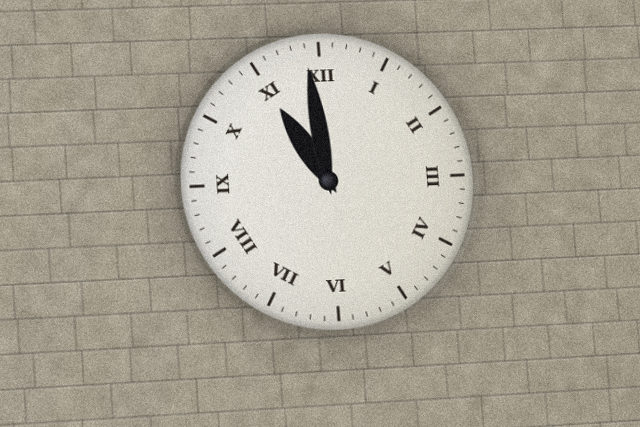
{"hour": 10, "minute": 59}
